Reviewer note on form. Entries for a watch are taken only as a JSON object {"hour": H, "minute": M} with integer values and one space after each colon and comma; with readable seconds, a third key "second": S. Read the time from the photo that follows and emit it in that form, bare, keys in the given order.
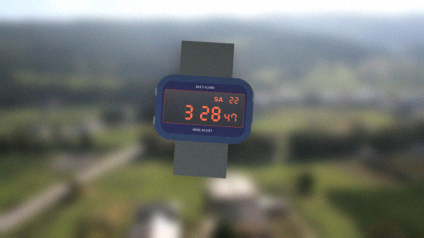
{"hour": 3, "minute": 28, "second": 47}
